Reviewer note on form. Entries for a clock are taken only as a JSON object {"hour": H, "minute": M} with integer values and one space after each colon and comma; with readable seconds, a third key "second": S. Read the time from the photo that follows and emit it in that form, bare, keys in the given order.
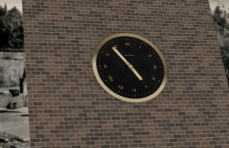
{"hour": 4, "minute": 54}
